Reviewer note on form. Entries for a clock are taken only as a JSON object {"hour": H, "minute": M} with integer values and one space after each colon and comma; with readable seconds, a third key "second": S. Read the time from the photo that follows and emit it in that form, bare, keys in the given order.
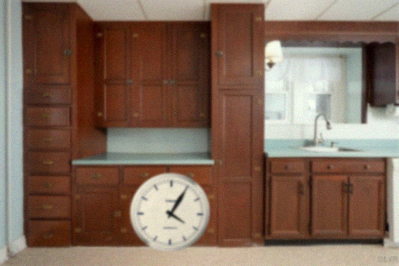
{"hour": 4, "minute": 5}
